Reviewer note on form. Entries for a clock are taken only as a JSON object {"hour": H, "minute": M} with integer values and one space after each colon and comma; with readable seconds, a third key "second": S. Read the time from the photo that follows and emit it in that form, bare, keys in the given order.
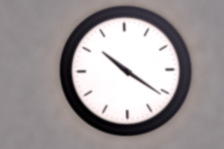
{"hour": 10, "minute": 21}
